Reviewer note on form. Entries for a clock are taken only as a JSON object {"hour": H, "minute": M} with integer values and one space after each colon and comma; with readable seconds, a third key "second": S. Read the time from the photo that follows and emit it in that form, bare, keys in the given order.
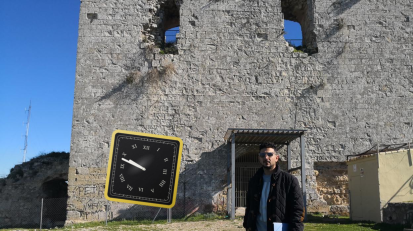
{"hour": 9, "minute": 48}
